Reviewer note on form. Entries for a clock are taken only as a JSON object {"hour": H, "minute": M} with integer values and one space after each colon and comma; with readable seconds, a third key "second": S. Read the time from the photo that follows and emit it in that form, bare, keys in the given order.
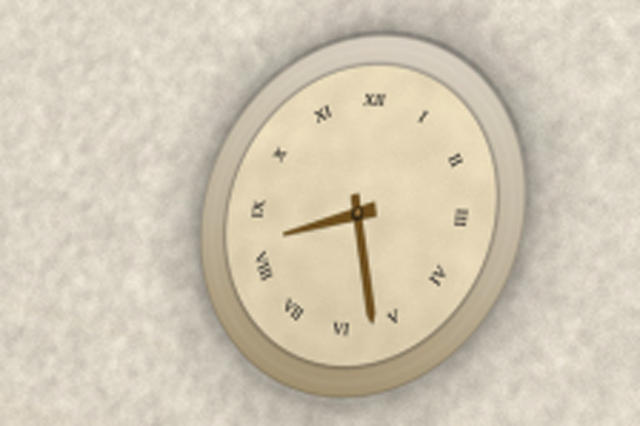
{"hour": 8, "minute": 27}
